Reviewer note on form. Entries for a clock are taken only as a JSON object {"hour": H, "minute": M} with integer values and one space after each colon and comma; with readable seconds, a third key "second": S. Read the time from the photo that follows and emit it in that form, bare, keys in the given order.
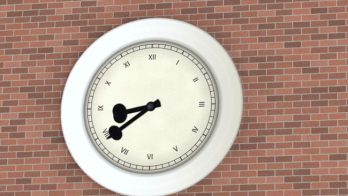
{"hour": 8, "minute": 39}
